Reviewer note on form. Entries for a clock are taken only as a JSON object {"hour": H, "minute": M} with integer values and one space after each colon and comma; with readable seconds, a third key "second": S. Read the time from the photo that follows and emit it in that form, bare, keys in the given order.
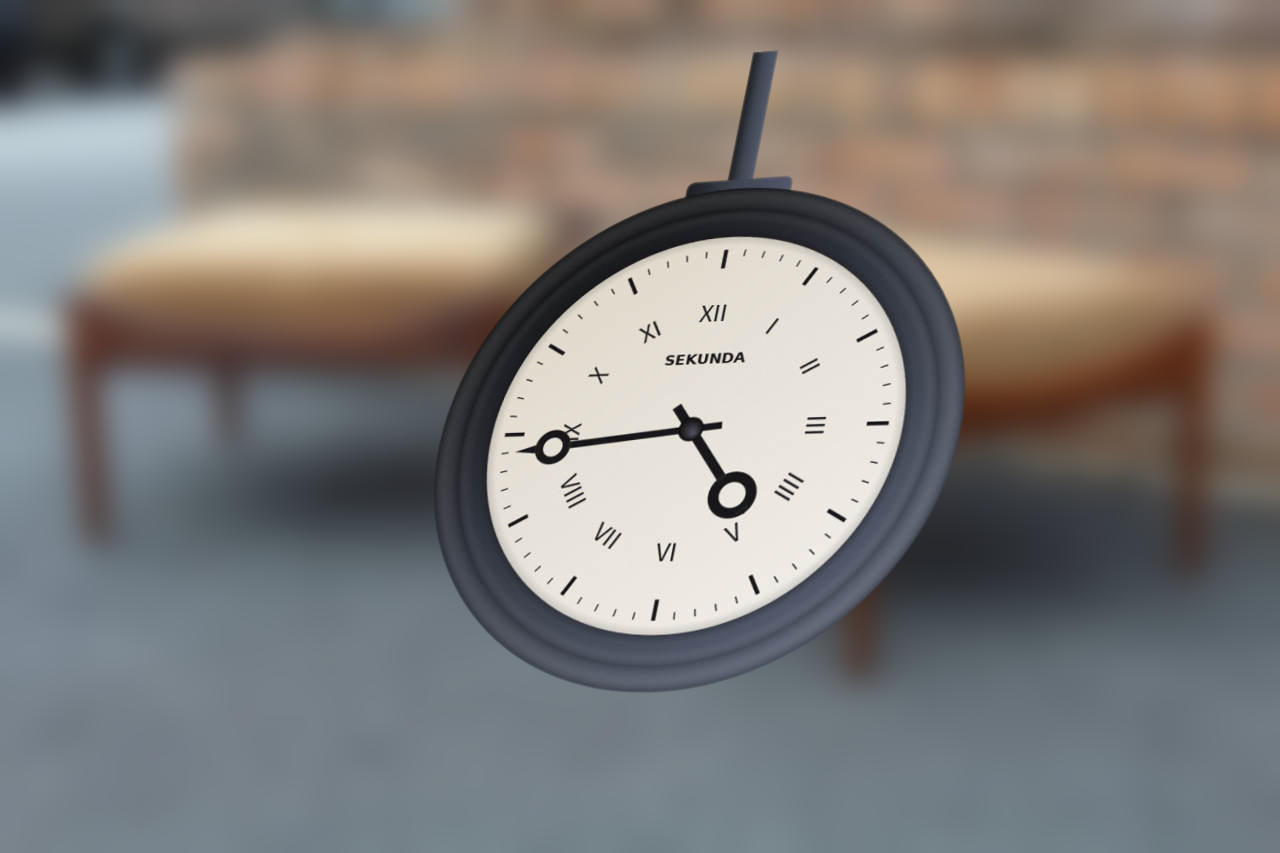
{"hour": 4, "minute": 44}
